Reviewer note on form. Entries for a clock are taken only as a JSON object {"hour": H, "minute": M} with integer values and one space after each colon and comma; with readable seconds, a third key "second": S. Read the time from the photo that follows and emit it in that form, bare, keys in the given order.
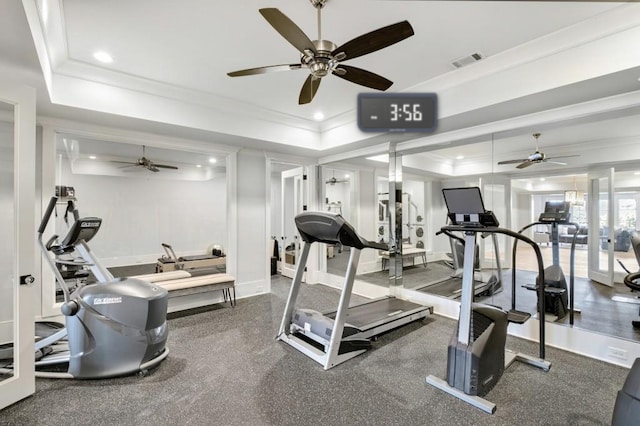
{"hour": 3, "minute": 56}
